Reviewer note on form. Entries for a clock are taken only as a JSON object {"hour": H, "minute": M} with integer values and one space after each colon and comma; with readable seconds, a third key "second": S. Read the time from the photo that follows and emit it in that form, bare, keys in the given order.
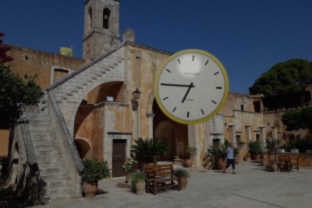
{"hour": 6, "minute": 45}
